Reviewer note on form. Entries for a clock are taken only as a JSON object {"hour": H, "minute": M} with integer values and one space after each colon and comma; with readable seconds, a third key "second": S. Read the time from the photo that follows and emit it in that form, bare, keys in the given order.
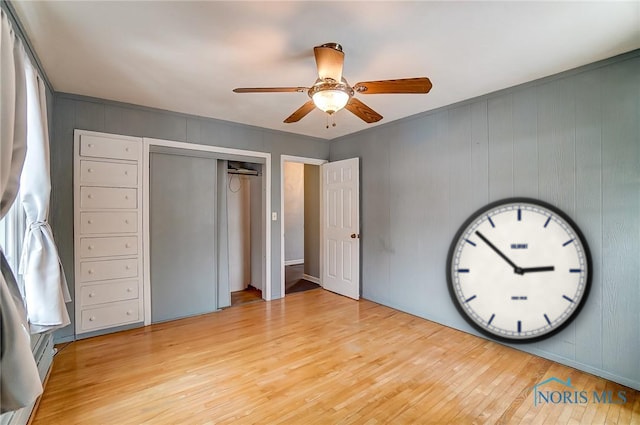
{"hour": 2, "minute": 52}
